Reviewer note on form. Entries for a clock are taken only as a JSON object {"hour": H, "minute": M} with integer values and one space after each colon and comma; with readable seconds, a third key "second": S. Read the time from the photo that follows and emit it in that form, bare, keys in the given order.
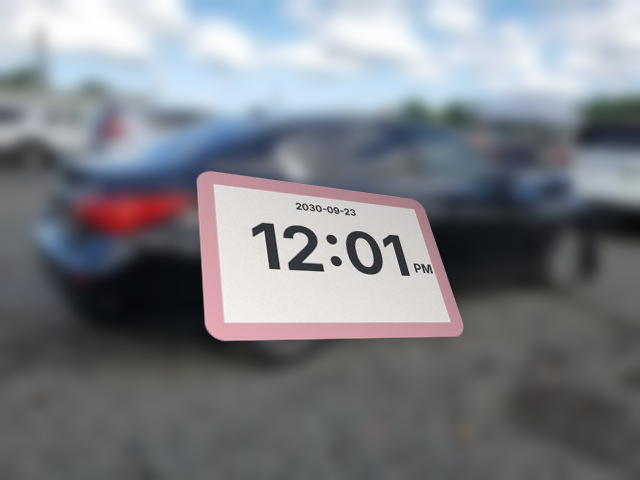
{"hour": 12, "minute": 1}
